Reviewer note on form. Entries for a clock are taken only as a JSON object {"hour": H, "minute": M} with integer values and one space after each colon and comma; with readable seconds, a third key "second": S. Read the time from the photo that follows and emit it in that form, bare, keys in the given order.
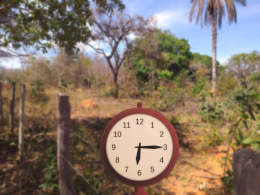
{"hour": 6, "minute": 15}
